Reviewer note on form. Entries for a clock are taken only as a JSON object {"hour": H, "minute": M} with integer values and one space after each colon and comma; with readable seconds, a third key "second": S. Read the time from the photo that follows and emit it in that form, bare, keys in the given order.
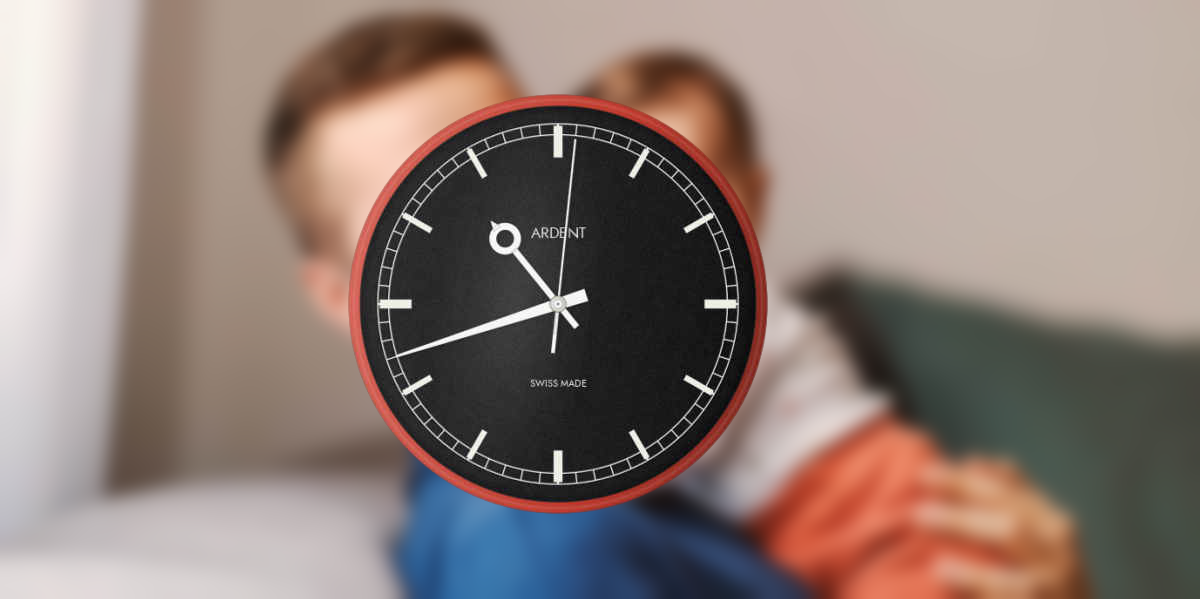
{"hour": 10, "minute": 42, "second": 1}
